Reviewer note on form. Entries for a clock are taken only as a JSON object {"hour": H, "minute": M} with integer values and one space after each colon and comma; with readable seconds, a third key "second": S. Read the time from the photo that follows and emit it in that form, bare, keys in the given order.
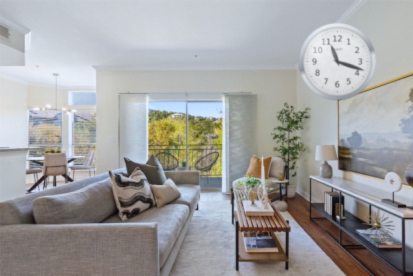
{"hour": 11, "minute": 18}
